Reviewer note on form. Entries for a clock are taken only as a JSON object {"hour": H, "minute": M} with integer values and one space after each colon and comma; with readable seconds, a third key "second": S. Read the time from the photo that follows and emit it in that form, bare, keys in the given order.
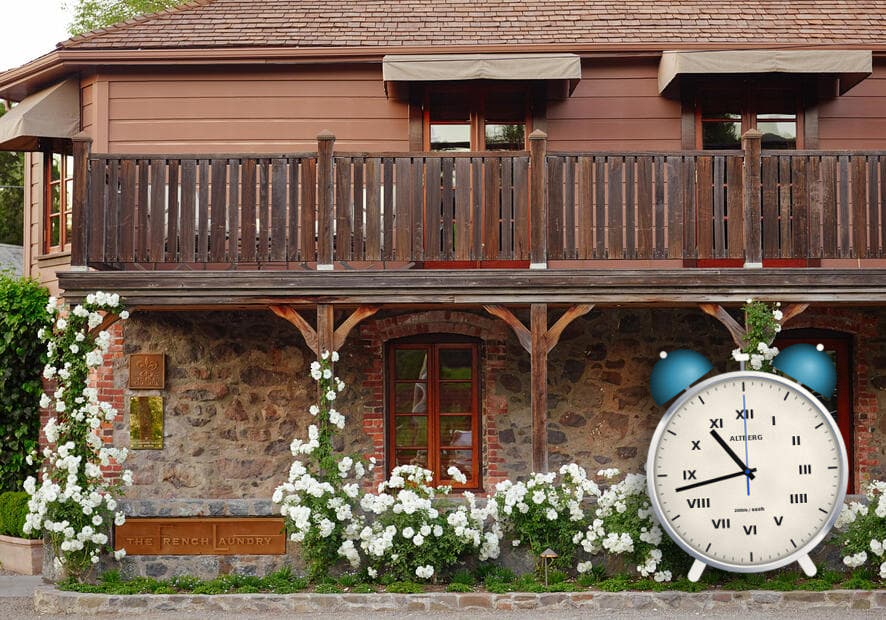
{"hour": 10, "minute": 43, "second": 0}
